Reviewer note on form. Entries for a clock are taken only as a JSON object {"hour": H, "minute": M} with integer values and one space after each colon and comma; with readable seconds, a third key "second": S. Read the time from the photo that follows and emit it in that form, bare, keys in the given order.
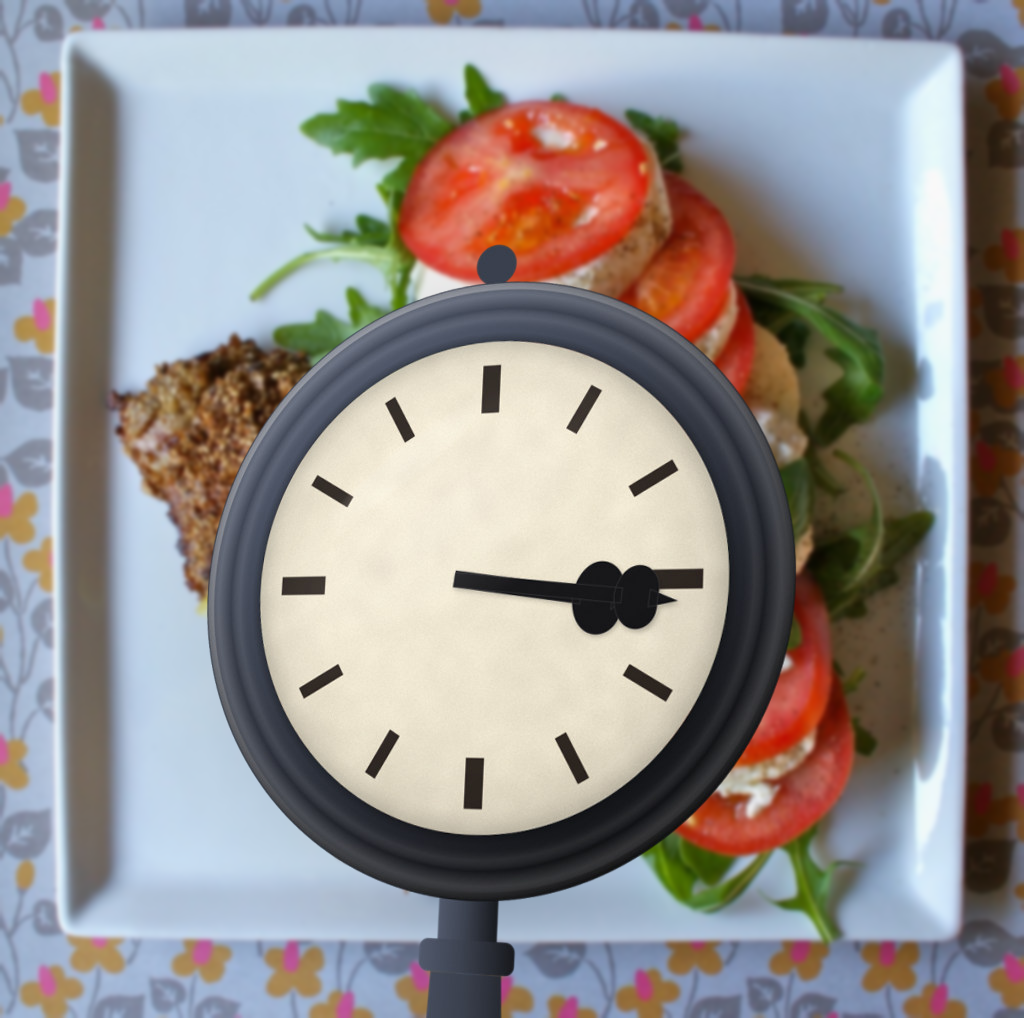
{"hour": 3, "minute": 16}
